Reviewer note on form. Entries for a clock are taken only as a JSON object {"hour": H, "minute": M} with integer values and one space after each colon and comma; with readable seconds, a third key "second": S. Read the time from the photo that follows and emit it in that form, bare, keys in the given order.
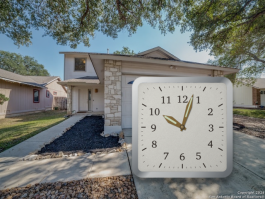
{"hour": 10, "minute": 3}
